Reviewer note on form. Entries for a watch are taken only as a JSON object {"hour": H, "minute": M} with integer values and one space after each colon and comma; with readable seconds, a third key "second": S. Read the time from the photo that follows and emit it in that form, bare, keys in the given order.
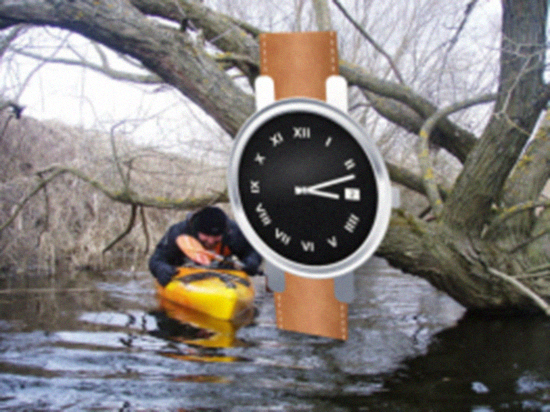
{"hour": 3, "minute": 12}
